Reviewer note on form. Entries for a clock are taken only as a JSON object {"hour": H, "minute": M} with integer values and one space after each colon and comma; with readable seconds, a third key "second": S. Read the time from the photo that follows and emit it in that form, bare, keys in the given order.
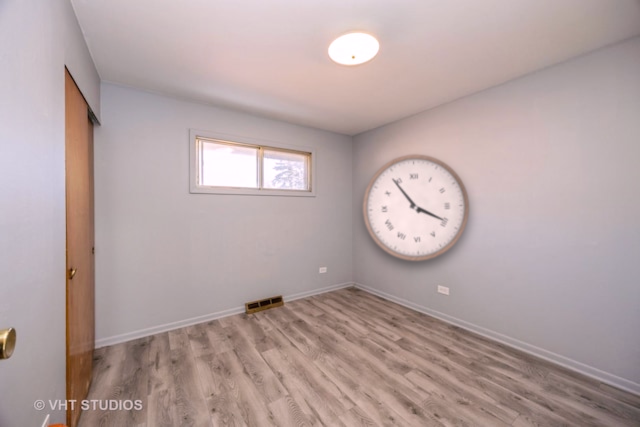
{"hour": 3, "minute": 54}
